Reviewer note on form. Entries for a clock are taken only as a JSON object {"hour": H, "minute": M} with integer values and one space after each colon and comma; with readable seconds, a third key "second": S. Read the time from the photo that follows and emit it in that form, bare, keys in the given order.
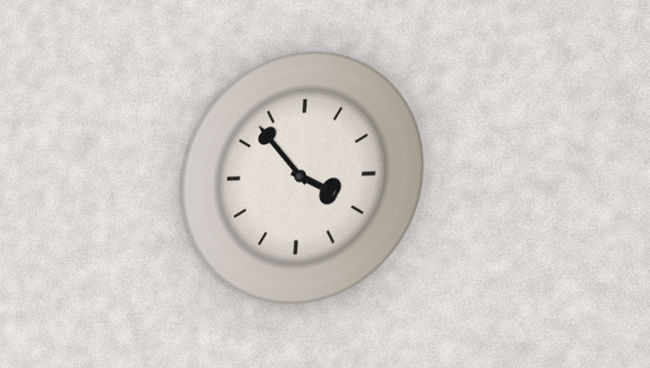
{"hour": 3, "minute": 53}
